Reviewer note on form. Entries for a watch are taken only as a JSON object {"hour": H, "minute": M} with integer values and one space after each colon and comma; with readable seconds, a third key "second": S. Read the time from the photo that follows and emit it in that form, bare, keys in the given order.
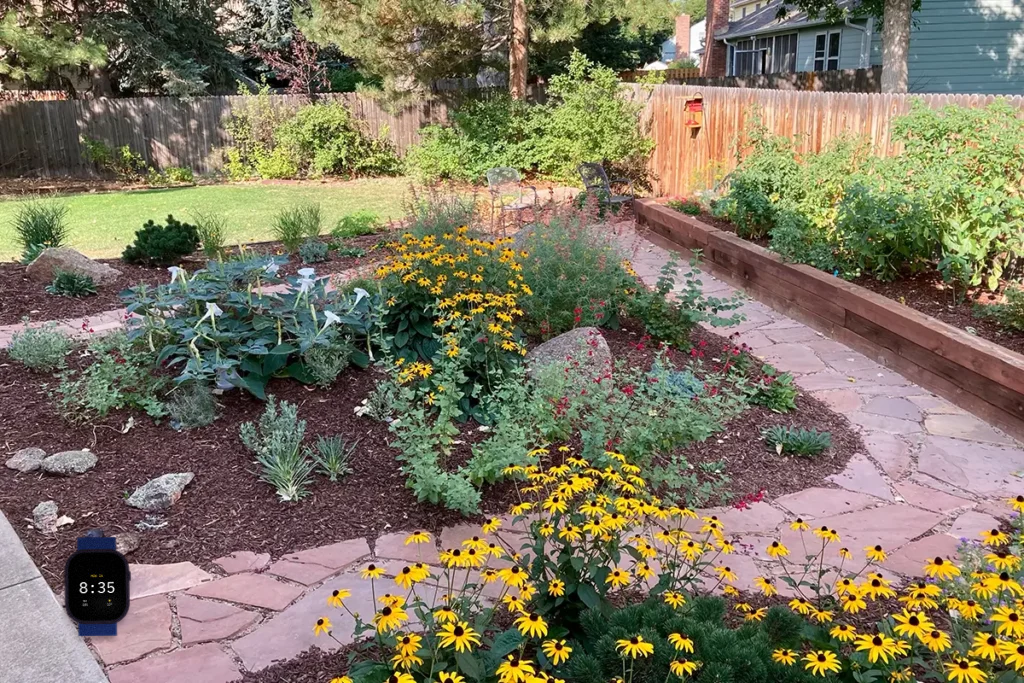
{"hour": 8, "minute": 35}
